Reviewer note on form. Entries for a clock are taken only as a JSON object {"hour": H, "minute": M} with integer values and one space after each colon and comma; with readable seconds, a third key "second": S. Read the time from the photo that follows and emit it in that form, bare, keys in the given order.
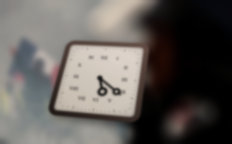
{"hour": 5, "minute": 21}
